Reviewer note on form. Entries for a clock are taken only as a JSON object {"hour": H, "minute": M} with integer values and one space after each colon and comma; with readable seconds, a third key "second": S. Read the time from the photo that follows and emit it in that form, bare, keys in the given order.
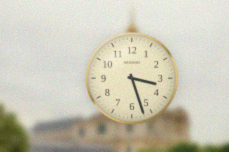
{"hour": 3, "minute": 27}
